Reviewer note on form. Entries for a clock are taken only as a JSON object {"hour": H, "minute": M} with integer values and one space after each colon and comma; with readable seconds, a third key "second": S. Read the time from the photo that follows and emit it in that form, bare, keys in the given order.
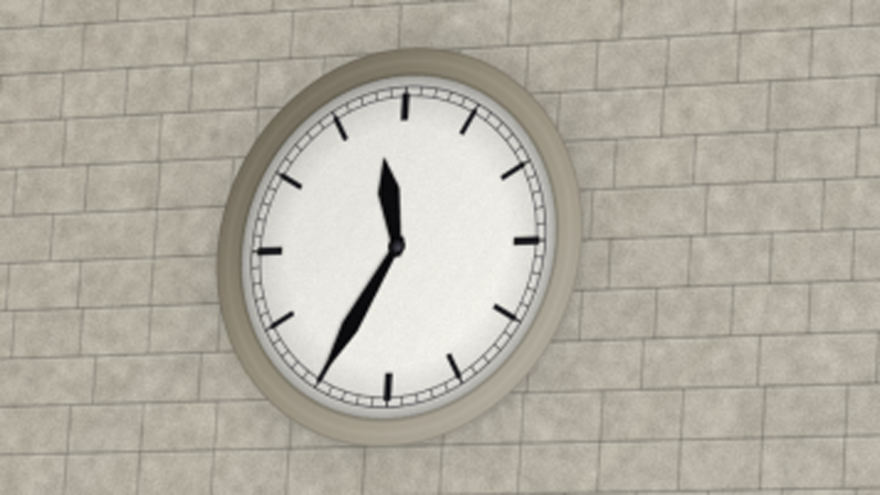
{"hour": 11, "minute": 35}
